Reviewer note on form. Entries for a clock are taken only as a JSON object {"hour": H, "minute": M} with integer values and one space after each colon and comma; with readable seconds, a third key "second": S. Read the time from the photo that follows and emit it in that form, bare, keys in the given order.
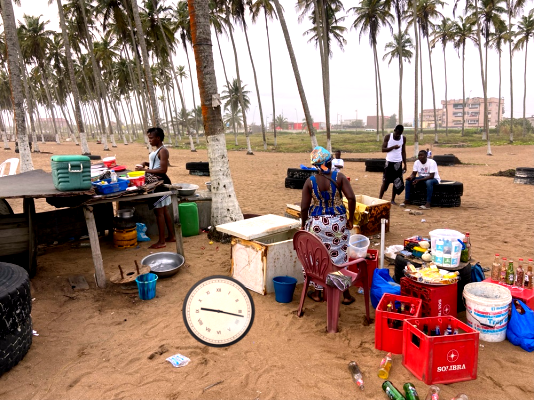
{"hour": 9, "minute": 17}
